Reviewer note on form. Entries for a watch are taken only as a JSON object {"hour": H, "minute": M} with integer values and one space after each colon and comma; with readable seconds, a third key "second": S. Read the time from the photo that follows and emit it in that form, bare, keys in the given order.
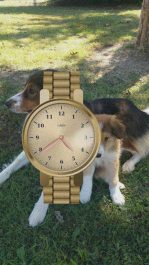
{"hour": 4, "minute": 39}
